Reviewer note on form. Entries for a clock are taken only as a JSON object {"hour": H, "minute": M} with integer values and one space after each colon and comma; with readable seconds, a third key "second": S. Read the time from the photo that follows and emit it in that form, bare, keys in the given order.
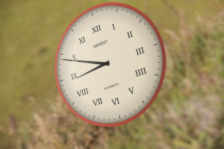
{"hour": 8, "minute": 49}
